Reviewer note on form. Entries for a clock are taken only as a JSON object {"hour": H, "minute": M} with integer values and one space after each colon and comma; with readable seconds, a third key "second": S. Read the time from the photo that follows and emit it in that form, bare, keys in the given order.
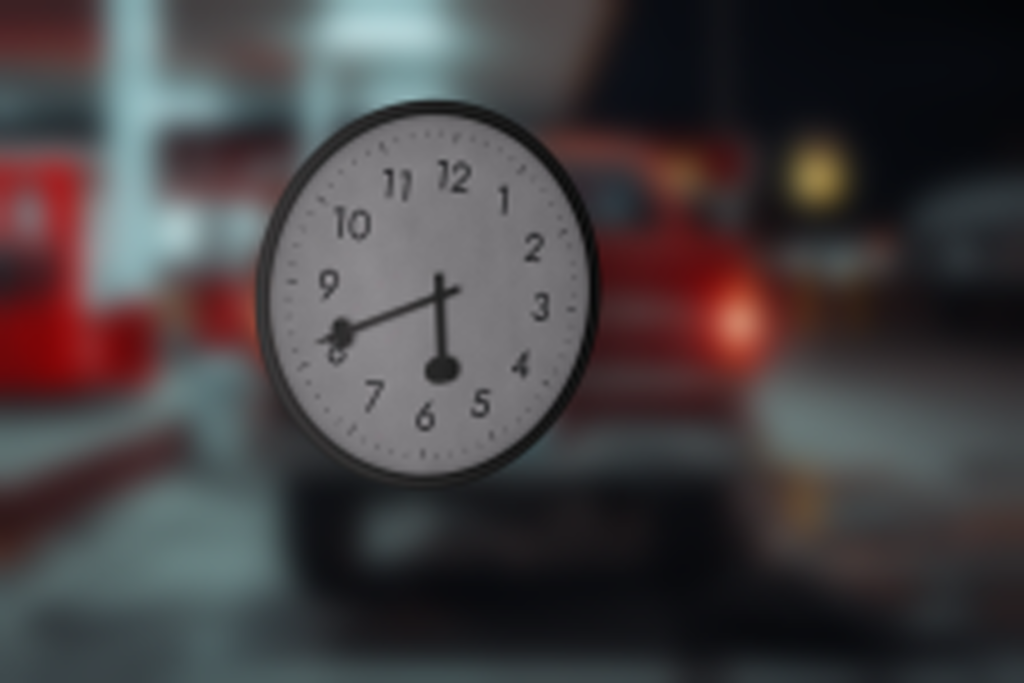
{"hour": 5, "minute": 41}
